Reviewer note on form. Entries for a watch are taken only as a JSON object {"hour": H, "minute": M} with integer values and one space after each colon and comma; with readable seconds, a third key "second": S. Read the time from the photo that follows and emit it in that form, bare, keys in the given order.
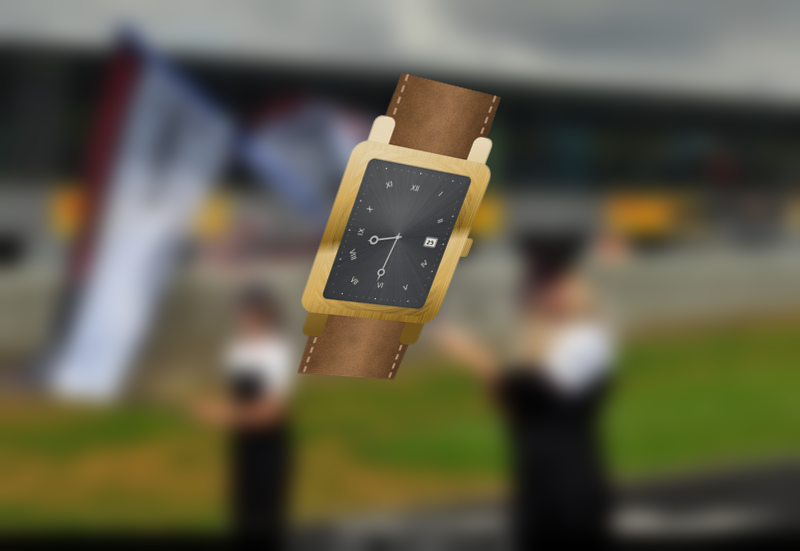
{"hour": 8, "minute": 31}
